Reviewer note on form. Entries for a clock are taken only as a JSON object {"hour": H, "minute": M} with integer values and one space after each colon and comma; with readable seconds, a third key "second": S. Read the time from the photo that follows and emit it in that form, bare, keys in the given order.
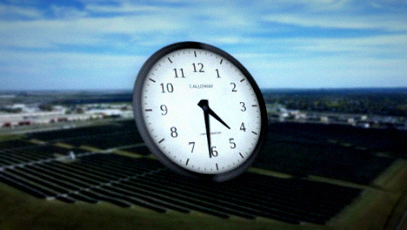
{"hour": 4, "minute": 31}
